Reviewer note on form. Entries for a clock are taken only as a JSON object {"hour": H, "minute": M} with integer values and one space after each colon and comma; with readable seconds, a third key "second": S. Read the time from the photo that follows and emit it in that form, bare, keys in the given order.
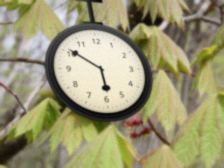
{"hour": 5, "minute": 51}
